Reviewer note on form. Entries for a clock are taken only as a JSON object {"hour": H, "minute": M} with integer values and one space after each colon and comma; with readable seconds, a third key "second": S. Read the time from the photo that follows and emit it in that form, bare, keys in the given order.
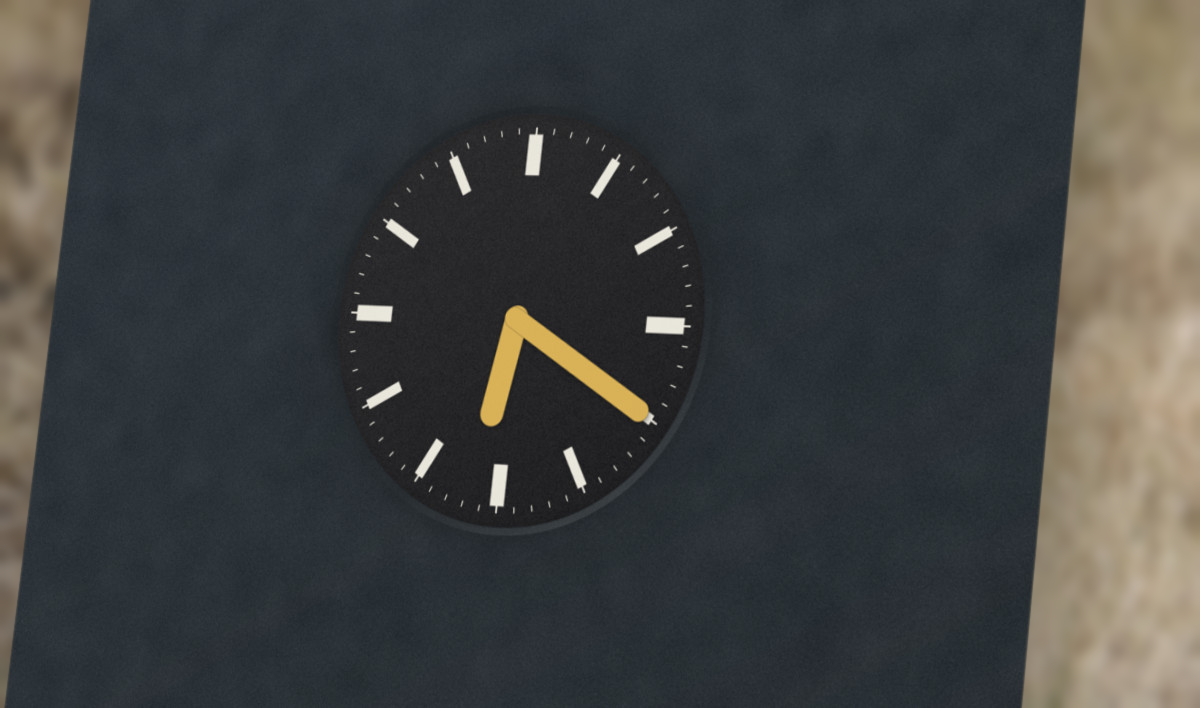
{"hour": 6, "minute": 20}
